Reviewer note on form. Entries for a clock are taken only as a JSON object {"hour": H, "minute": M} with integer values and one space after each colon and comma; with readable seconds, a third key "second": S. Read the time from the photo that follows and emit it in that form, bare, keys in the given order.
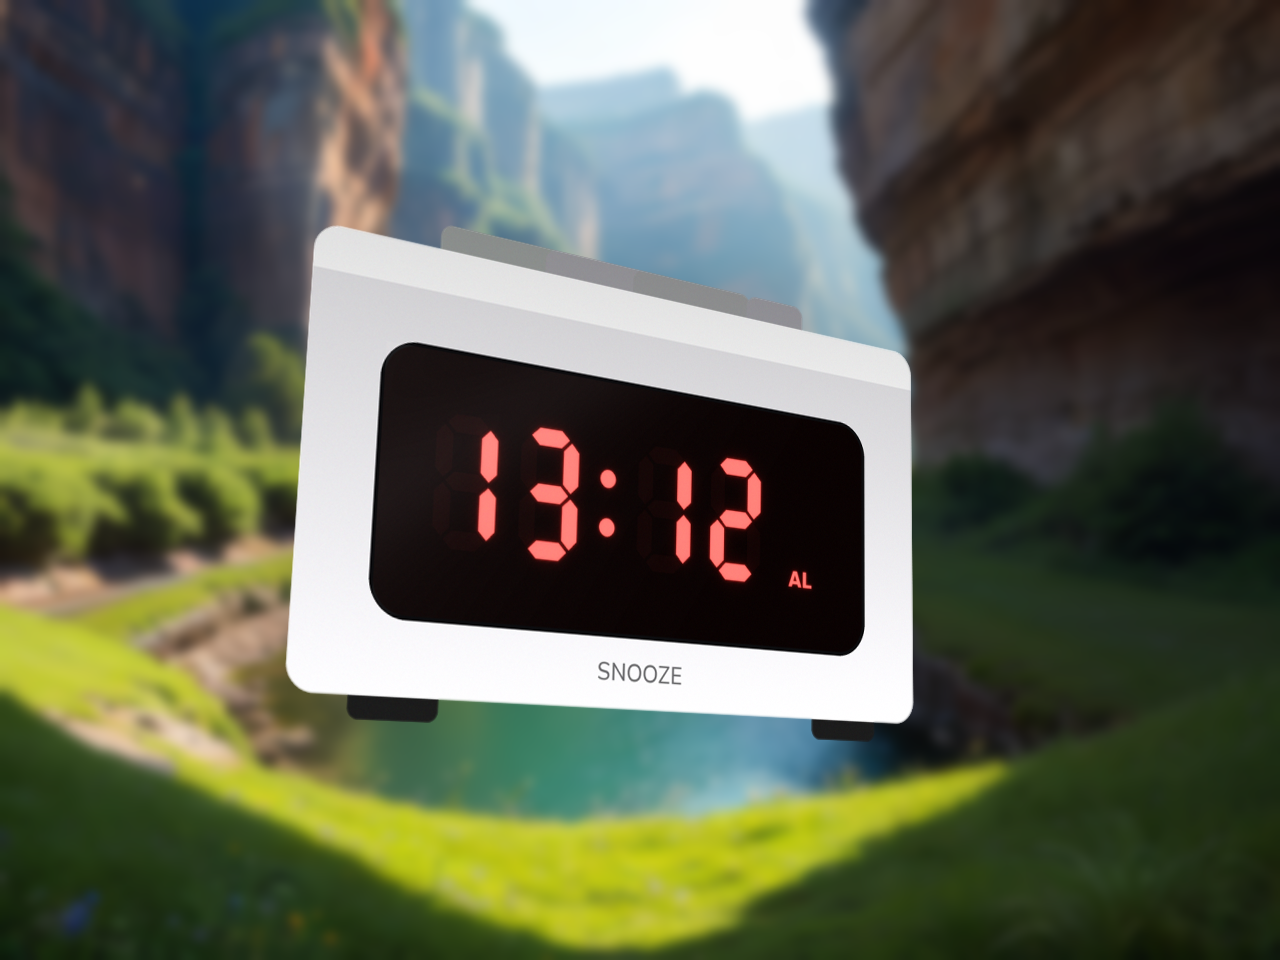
{"hour": 13, "minute": 12}
